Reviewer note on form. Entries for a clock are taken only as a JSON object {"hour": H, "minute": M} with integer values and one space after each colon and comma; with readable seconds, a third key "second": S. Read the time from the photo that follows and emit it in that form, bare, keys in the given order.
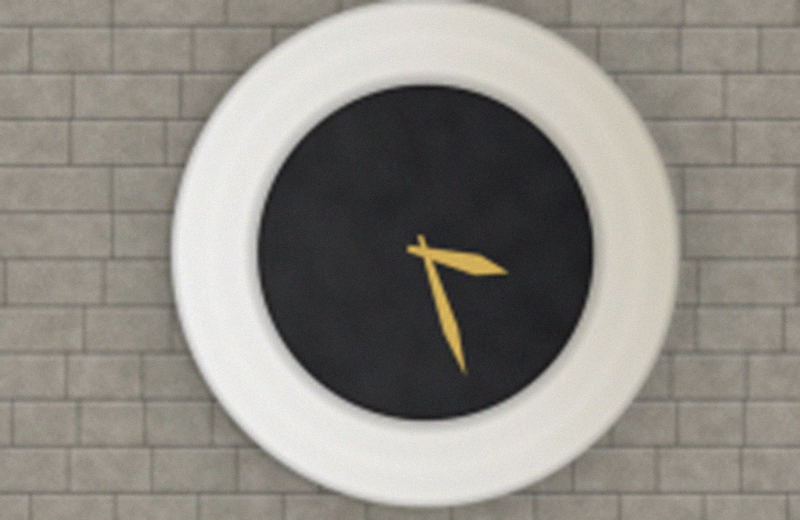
{"hour": 3, "minute": 27}
